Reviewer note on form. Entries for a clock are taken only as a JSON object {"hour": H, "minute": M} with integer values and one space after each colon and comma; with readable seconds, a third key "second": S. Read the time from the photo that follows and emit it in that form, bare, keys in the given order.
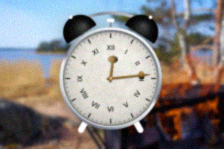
{"hour": 12, "minute": 14}
